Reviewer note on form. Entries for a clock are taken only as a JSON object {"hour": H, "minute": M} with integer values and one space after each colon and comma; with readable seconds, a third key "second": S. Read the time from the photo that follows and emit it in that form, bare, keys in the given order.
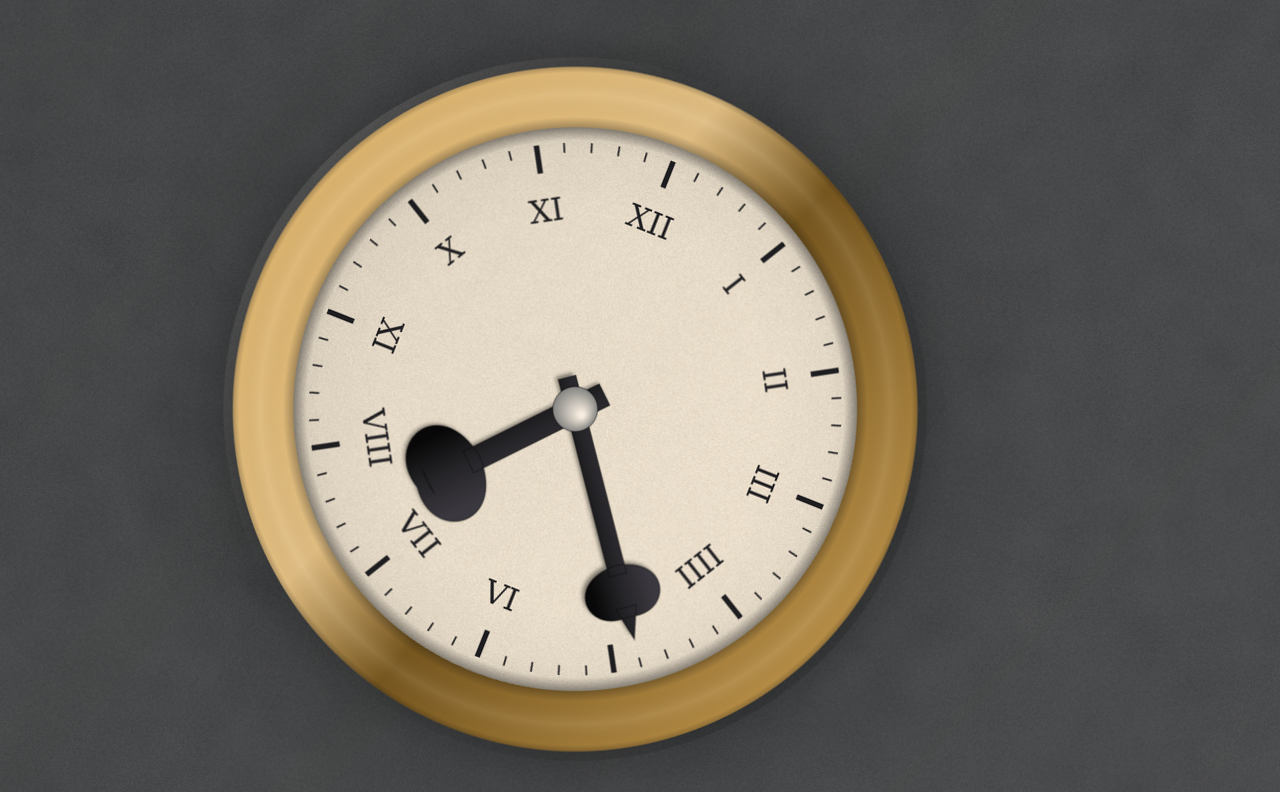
{"hour": 7, "minute": 24}
